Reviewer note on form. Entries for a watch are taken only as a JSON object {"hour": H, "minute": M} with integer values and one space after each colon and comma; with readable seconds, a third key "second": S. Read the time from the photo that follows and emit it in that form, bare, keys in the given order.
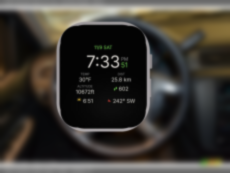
{"hour": 7, "minute": 33}
